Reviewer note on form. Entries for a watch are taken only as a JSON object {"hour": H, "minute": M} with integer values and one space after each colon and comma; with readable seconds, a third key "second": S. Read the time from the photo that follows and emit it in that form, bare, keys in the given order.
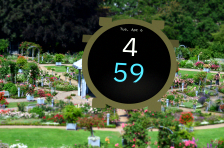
{"hour": 4, "minute": 59}
